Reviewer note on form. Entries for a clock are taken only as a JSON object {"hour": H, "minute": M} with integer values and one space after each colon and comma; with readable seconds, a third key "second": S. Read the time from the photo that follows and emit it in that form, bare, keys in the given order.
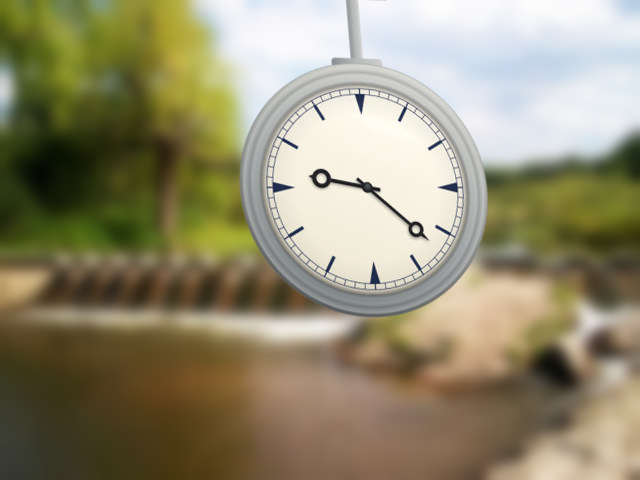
{"hour": 9, "minute": 22}
